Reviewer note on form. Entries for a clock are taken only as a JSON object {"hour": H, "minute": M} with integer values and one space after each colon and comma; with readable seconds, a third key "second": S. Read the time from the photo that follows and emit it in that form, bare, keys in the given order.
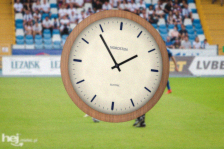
{"hour": 1, "minute": 54}
